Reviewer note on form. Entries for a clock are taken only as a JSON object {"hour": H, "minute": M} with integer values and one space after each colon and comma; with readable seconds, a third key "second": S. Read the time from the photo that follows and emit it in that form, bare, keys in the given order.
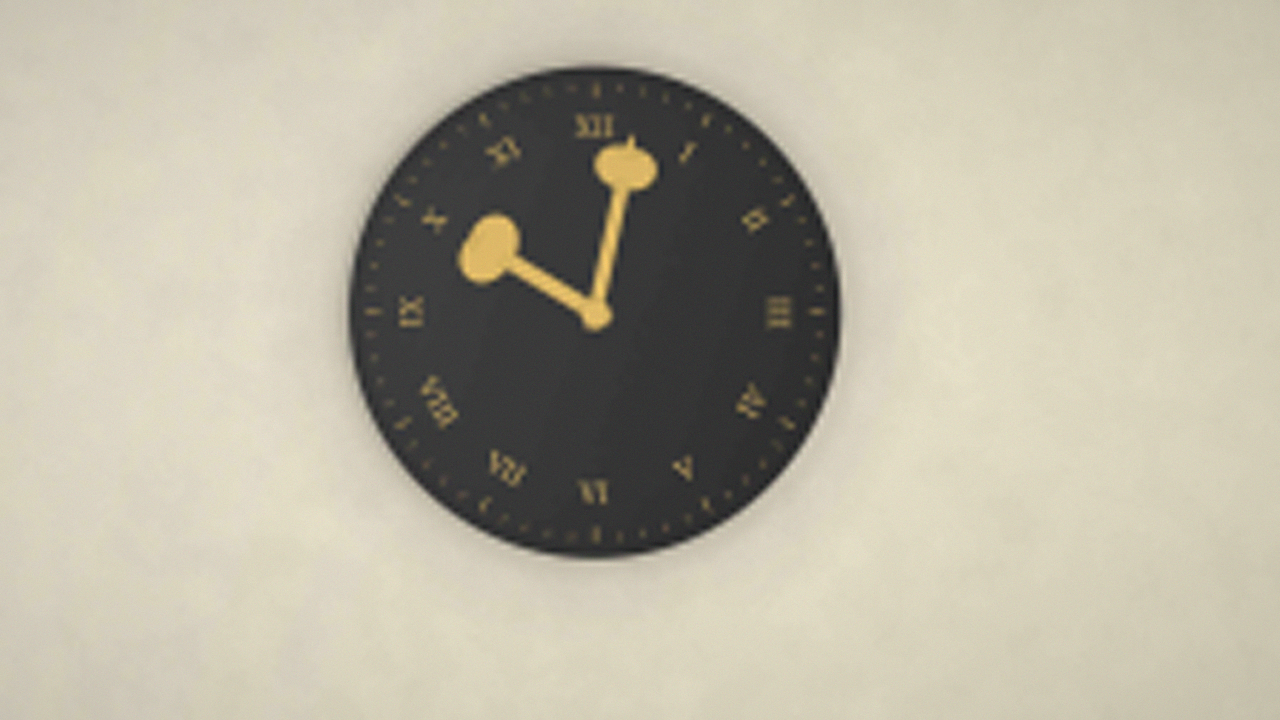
{"hour": 10, "minute": 2}
